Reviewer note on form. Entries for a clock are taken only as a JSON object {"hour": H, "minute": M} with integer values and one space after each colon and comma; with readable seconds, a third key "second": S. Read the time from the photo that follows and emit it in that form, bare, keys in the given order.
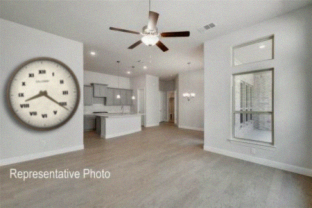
{"hour": 8, "minute": 21}
